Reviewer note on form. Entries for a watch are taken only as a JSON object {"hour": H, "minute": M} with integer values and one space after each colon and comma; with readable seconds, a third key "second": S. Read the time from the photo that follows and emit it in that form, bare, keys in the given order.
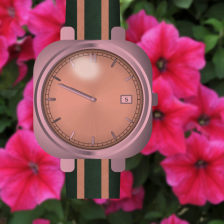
{"hour": 9, "minute": 49}
